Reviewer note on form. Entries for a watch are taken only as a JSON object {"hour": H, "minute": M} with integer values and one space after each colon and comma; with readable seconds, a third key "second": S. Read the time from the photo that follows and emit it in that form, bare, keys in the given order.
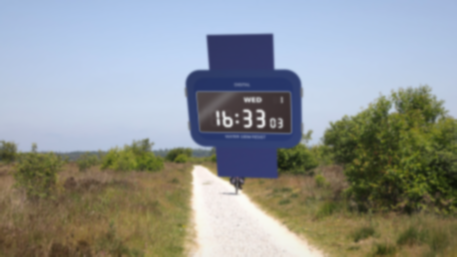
{"hour": 16, "minute": 33}
